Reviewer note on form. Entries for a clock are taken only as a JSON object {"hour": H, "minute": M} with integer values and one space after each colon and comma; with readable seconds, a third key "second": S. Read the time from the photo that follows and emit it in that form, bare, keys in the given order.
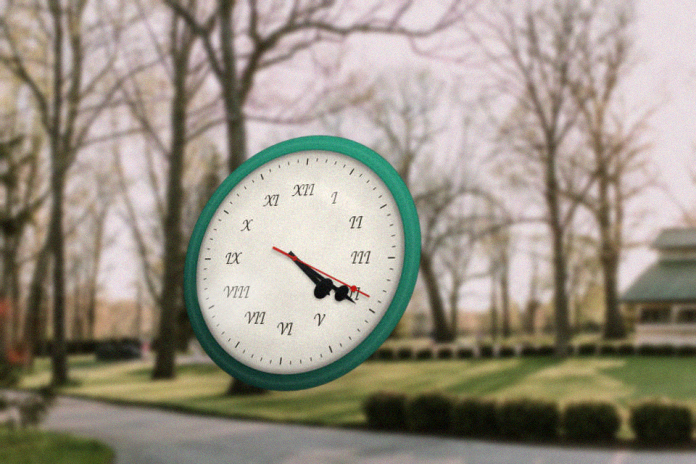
{"hour": 4, "minute": 20, "second": 19}
